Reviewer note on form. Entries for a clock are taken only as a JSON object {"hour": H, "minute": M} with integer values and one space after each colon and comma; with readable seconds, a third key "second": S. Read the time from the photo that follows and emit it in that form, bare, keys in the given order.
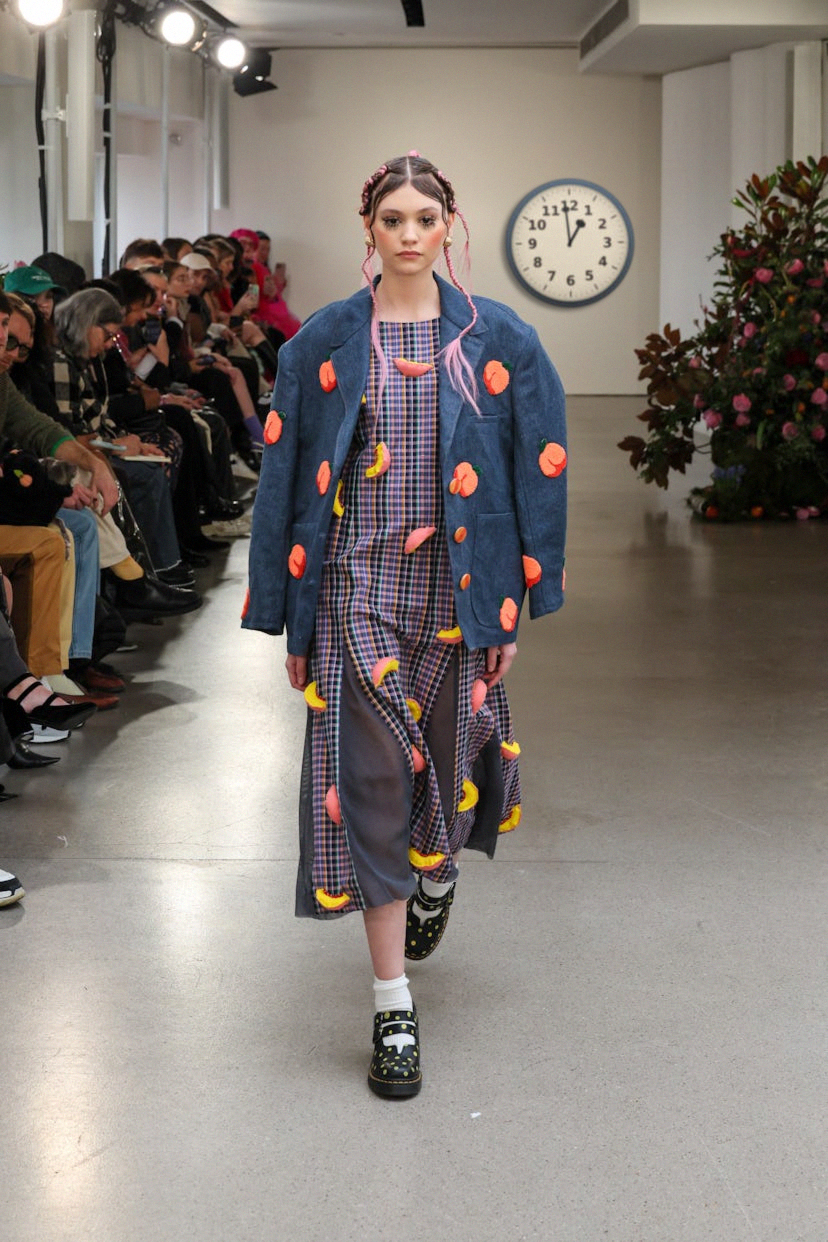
{"hour": 12, "minute": 59}
